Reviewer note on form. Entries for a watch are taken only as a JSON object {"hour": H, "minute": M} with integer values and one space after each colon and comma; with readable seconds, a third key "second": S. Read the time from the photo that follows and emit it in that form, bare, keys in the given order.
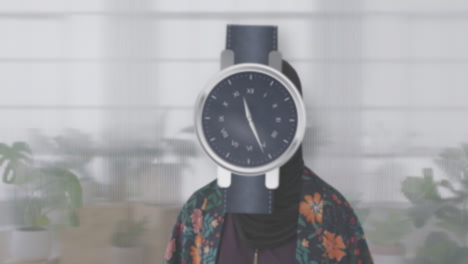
{"hour": 11, "minute": 26}
